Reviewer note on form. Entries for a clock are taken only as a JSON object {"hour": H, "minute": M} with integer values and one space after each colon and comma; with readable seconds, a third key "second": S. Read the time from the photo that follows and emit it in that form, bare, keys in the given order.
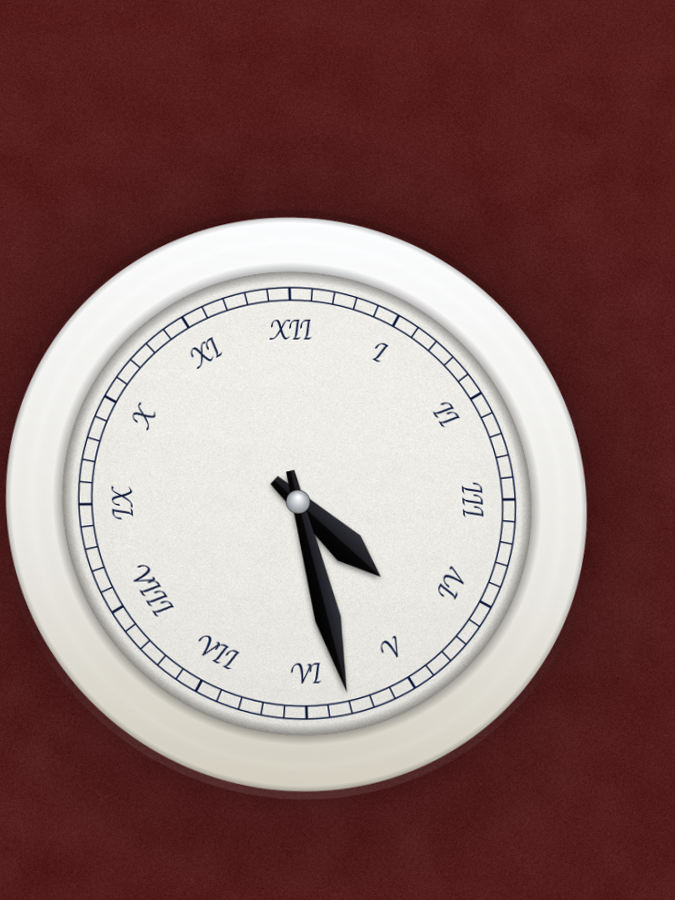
{"hour": 4, "minute": 28}
